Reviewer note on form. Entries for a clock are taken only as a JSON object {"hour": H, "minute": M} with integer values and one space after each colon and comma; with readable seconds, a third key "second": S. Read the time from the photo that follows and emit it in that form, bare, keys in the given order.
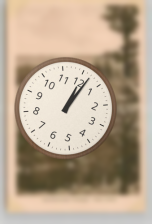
{"hour": 12, "minute": 2}
